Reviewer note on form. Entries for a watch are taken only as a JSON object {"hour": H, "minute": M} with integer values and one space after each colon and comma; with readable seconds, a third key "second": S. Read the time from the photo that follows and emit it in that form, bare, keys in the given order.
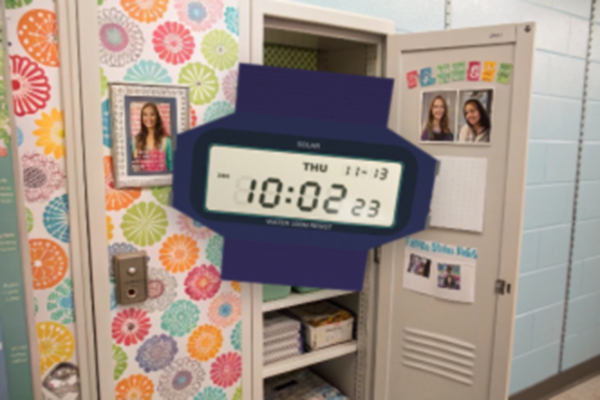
{"hour": 10, "minute": 2, "second": 23}
